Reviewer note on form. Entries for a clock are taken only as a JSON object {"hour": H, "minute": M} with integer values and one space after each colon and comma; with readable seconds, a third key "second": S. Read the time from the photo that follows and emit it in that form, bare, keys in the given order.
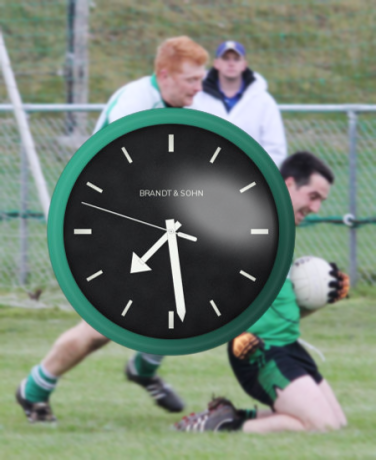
{"hour": 7, "minute": 28, "second": 48}
